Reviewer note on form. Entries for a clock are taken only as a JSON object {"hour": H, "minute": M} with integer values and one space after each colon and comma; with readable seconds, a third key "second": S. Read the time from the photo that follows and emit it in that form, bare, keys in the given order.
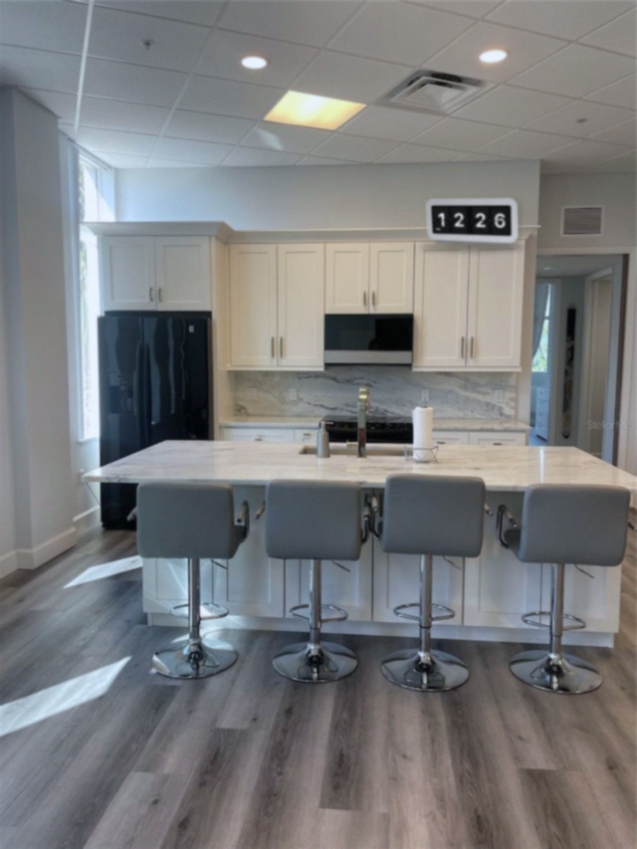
{"hour": 12, "minute": 26}
